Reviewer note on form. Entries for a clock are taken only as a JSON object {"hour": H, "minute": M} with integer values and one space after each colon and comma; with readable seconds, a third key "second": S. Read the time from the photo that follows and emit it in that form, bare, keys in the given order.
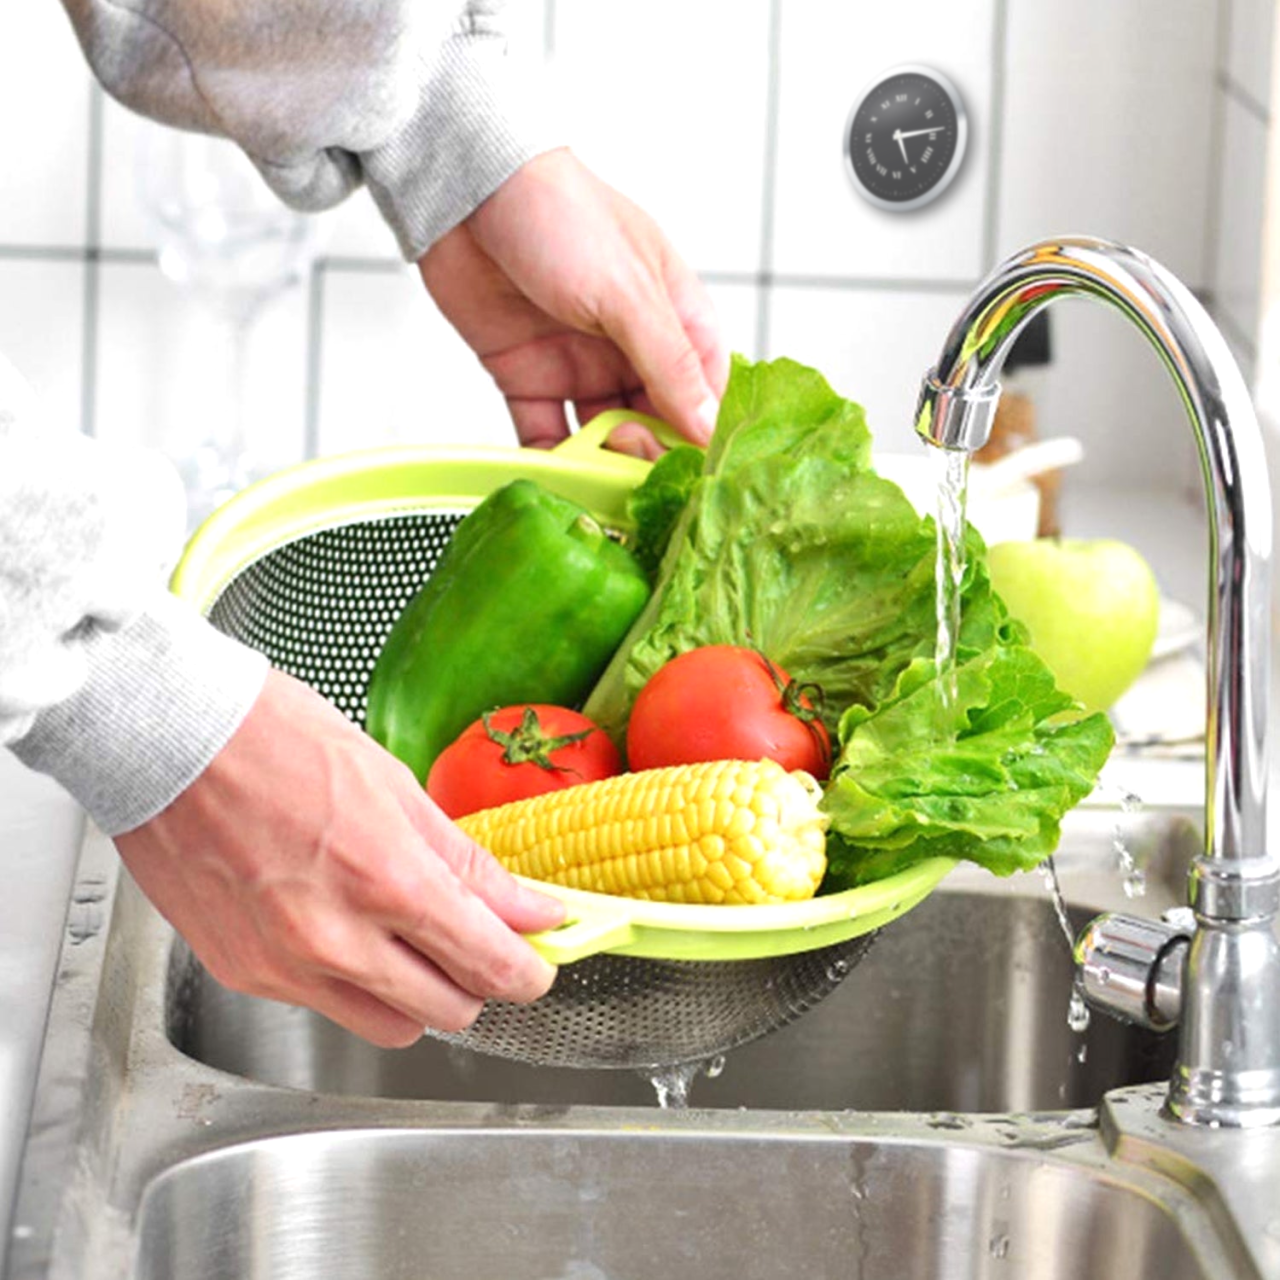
{"hour": 5, "minute": 14}
